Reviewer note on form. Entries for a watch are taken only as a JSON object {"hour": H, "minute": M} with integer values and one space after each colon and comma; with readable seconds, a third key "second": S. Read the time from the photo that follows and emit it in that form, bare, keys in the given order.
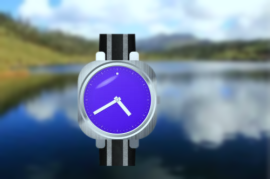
{"hour": 4, "minute": 40}
